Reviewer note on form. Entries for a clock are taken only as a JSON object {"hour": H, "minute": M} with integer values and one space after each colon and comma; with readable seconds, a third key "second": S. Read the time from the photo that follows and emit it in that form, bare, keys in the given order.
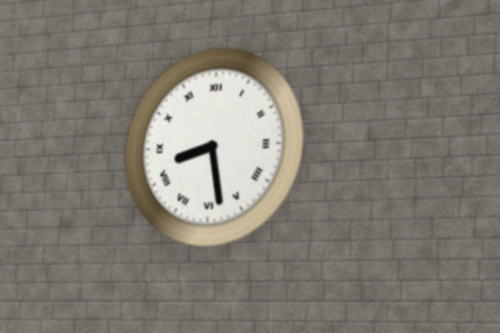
{"hour": 8, "minute": 28}
